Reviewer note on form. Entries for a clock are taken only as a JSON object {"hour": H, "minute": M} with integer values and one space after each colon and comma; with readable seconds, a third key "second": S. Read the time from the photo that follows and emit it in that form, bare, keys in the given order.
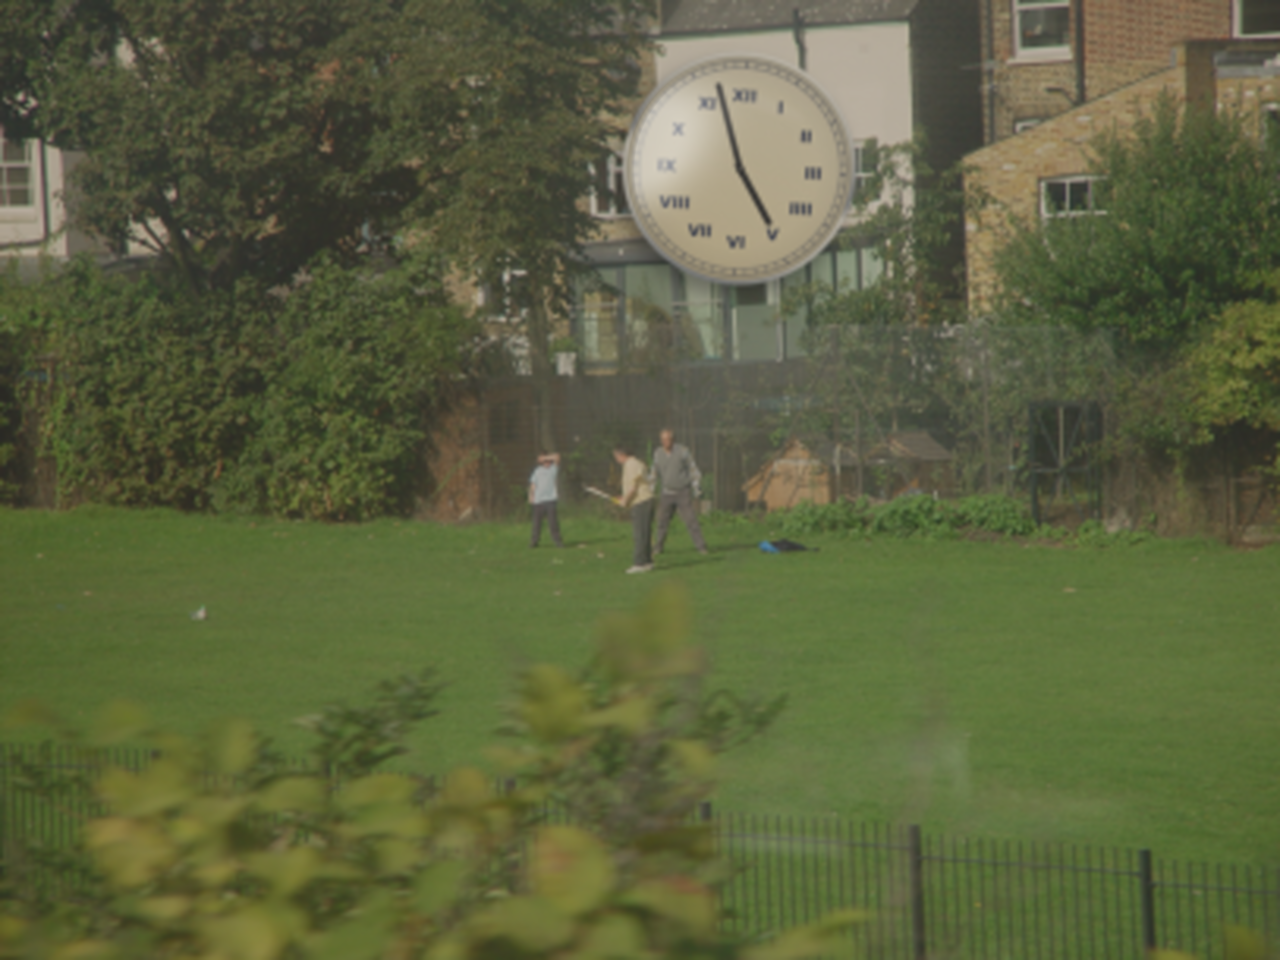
{"hour": 4, "minute": 57}
